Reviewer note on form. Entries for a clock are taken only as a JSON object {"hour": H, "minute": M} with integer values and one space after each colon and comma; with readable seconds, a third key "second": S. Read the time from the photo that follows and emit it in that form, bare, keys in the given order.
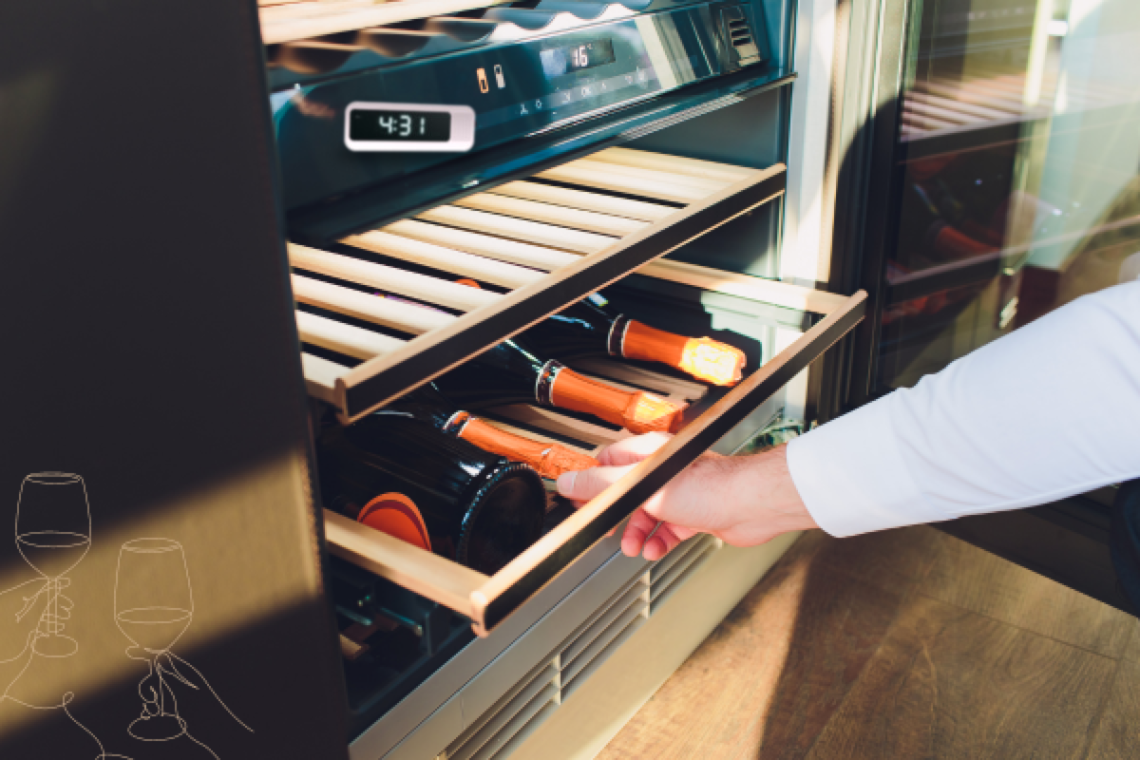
{"hour": 4, "minute": 31}
